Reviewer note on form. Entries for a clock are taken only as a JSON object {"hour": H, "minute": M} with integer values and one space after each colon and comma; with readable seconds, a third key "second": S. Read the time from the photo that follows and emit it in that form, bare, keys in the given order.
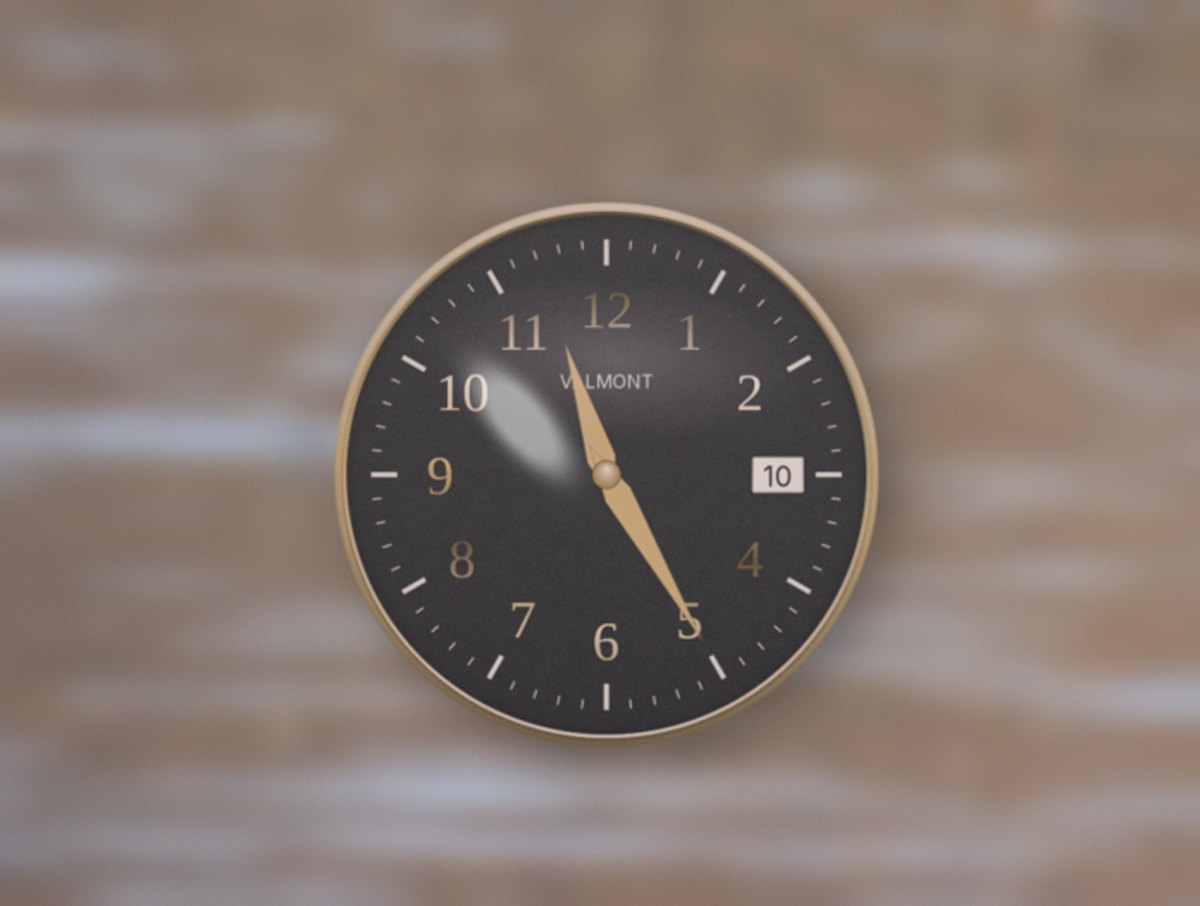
{"hour": 11, "minute": 25}
